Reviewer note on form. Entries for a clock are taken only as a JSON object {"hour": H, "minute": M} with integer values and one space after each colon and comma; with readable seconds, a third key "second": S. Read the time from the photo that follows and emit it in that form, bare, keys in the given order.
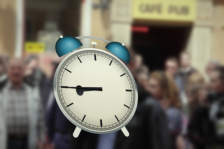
{"hour": 8, "minute": 45}
